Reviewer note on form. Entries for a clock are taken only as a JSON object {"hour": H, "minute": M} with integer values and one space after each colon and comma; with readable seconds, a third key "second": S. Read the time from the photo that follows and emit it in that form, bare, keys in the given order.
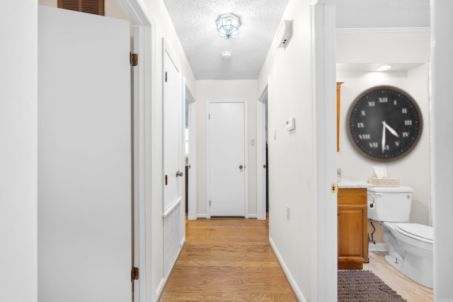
{"hour": 4, "minute": 31}
